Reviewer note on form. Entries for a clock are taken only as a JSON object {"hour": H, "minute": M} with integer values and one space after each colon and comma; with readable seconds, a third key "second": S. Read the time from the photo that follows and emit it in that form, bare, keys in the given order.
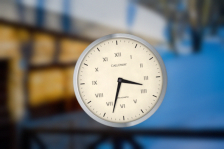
{"hour": 3, "minute": 33}
